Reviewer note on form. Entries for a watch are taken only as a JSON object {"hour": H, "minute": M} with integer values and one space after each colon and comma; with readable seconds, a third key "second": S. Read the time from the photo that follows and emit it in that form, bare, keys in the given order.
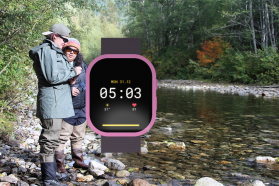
{"hour": 5, "minute": 3}
